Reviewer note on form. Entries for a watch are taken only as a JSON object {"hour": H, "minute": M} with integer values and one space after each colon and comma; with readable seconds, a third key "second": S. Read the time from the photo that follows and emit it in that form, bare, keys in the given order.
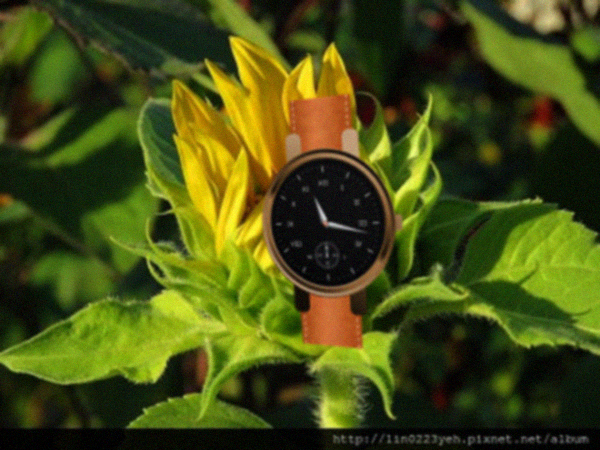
{"hour": 11, "minute": 17}
